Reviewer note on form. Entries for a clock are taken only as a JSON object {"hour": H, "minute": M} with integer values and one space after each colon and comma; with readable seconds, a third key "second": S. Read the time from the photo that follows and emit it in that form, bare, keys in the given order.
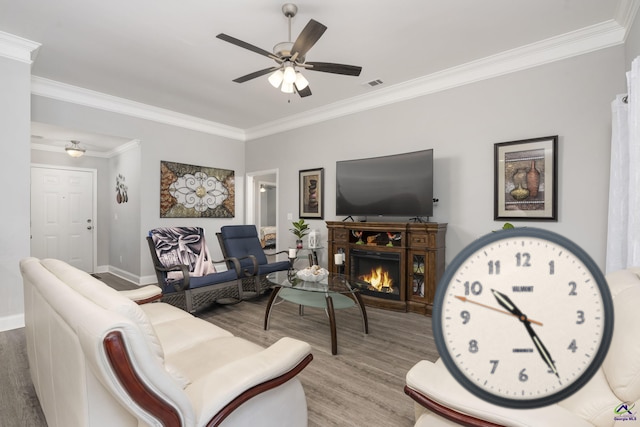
{"hour": 10, "minute": 24, "second": 48}
